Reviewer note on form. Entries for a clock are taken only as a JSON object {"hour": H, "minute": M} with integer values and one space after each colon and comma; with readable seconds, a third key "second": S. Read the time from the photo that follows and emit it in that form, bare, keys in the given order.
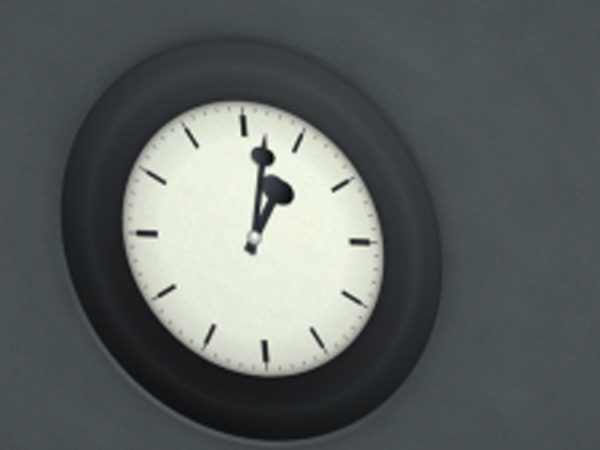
{"hour": 1, "minute": 2}
